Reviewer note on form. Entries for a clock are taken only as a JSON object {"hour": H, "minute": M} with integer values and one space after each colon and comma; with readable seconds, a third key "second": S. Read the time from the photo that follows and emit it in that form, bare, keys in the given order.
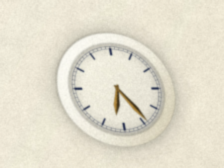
{"hour": 6, "minute": 24}
